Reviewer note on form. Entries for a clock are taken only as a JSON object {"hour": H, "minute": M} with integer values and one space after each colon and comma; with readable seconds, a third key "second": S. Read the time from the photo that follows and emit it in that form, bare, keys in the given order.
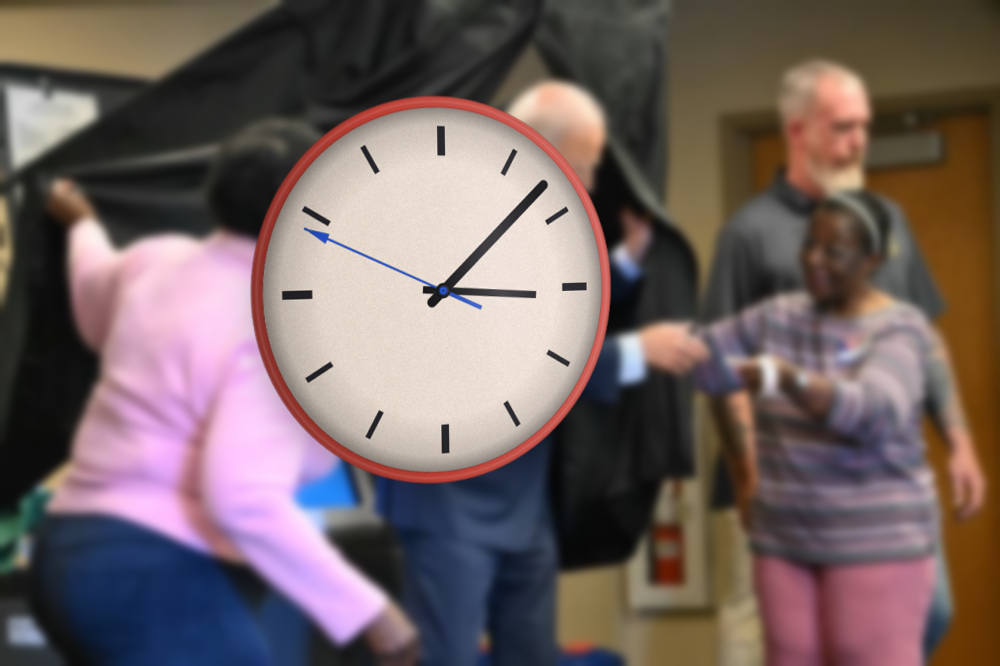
{"hour": 3, "minute": 7, "second": 49}
